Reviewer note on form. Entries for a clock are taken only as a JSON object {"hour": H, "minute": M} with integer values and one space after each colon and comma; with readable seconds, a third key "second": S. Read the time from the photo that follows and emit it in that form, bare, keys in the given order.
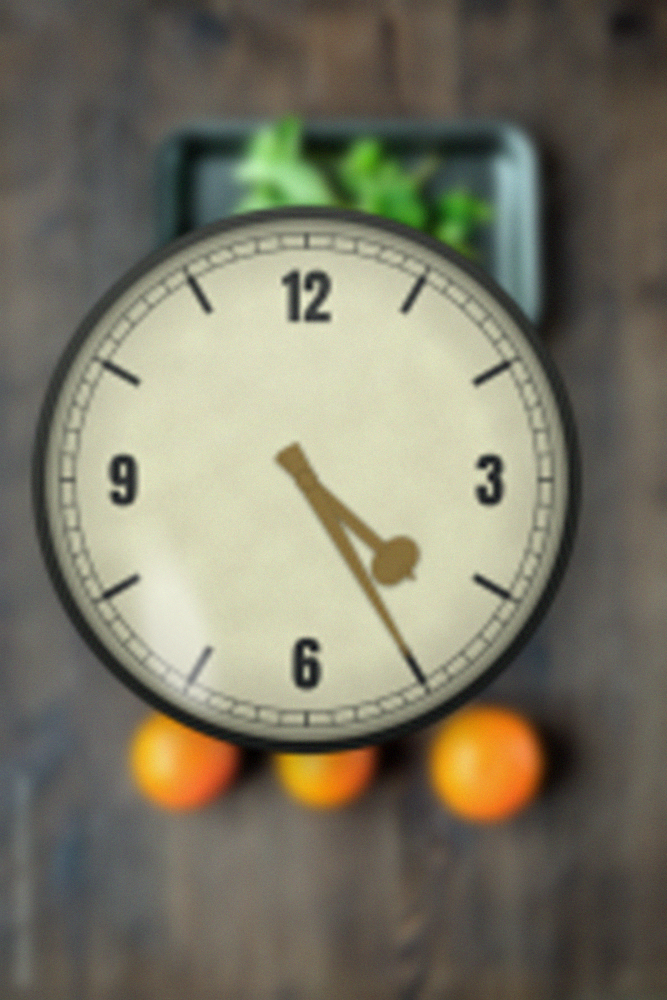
{"hour": 4, "minute": 25}
